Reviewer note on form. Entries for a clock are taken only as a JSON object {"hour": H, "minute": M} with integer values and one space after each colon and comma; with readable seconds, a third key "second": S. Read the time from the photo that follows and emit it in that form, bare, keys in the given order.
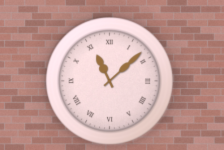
{"hour": 11, "minute": 8}
